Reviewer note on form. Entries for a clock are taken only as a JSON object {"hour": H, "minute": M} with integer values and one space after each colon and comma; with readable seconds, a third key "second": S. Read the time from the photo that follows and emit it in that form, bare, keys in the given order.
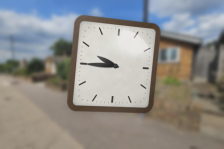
{"hour": 9, "minute": 45}
